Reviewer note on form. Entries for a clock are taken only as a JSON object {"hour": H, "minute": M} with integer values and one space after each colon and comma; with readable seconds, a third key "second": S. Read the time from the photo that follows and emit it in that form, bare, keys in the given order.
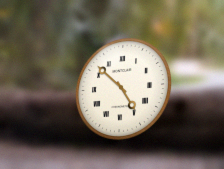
{"hour": 4, "minute": 52}
